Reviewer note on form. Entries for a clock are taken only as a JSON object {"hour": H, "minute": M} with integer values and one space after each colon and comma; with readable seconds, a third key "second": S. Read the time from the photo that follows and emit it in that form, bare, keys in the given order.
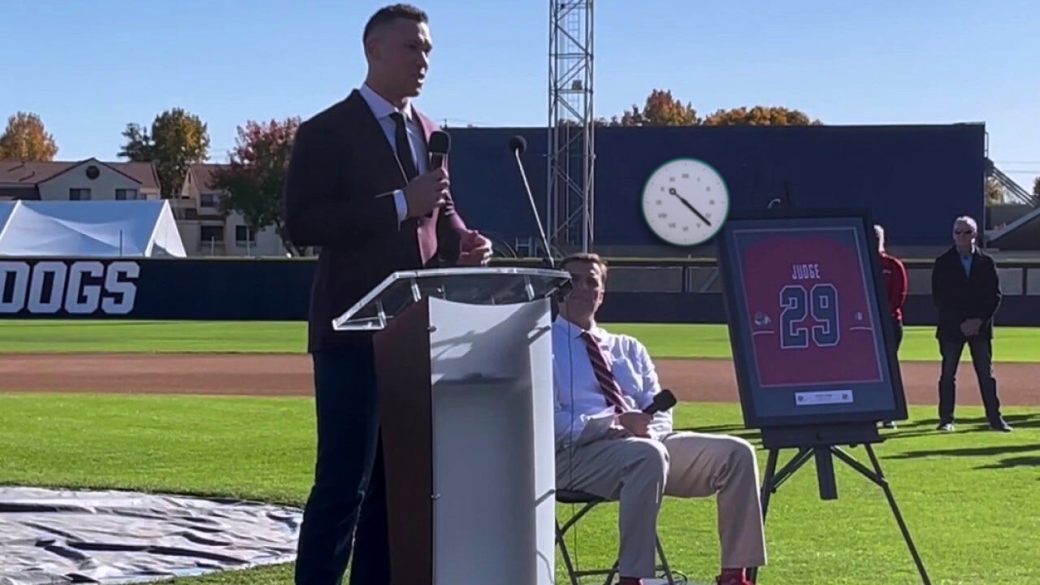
{"hour": 10, "minute": 22}
